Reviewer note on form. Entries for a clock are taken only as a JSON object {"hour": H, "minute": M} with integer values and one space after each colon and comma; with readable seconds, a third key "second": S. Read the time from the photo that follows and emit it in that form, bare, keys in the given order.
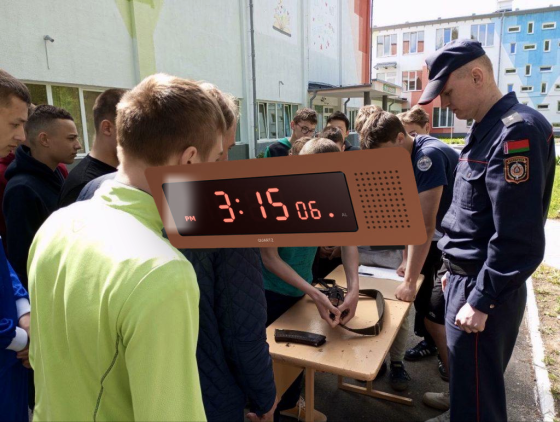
{"hour": 3, "minute": 15, "second": 6}
